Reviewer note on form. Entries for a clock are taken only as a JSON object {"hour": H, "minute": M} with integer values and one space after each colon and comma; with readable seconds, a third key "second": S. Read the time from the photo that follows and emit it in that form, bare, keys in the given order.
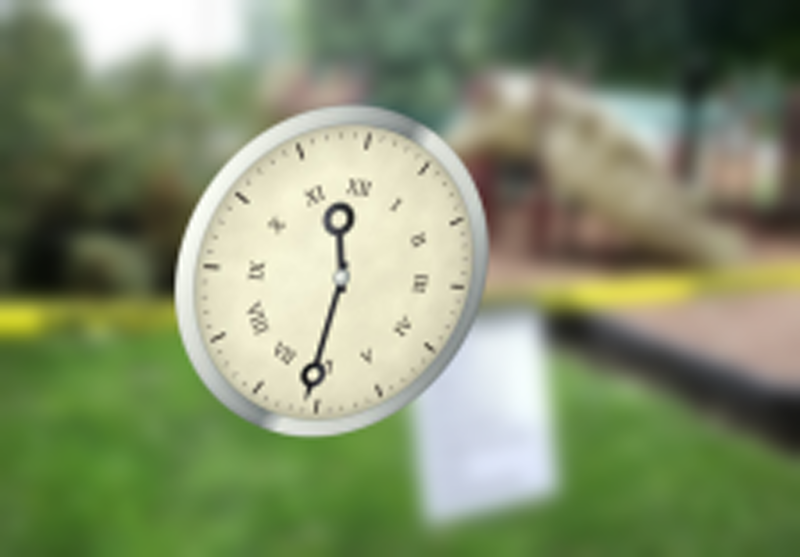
{"hour": 11, "minute": 31}
